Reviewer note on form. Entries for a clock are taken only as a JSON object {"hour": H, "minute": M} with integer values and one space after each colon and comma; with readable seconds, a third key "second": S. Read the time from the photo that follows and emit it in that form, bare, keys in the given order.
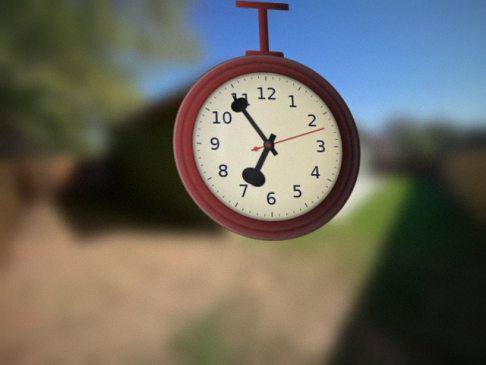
{"hour": 6, "minute": 54, "second": 12}
